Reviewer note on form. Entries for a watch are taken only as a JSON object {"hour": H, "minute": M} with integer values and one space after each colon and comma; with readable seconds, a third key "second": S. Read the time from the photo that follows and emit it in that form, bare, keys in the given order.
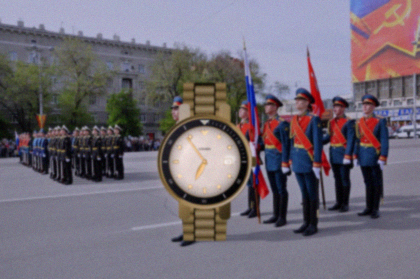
{"hour": 6, "minute": 54}
